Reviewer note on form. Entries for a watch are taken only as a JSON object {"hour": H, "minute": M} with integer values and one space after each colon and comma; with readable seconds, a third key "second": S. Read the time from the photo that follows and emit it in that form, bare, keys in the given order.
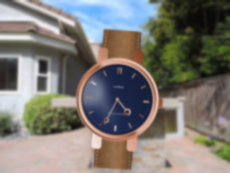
{"hour": 4, "minute": 34}
